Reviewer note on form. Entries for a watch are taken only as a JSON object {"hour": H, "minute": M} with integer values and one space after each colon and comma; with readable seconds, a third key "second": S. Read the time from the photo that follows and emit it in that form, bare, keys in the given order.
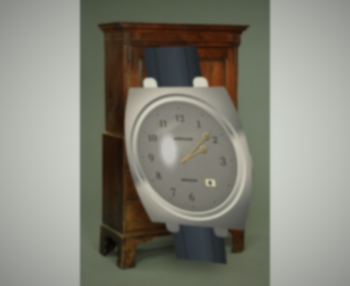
{"hour": 2, "minute": 8}
